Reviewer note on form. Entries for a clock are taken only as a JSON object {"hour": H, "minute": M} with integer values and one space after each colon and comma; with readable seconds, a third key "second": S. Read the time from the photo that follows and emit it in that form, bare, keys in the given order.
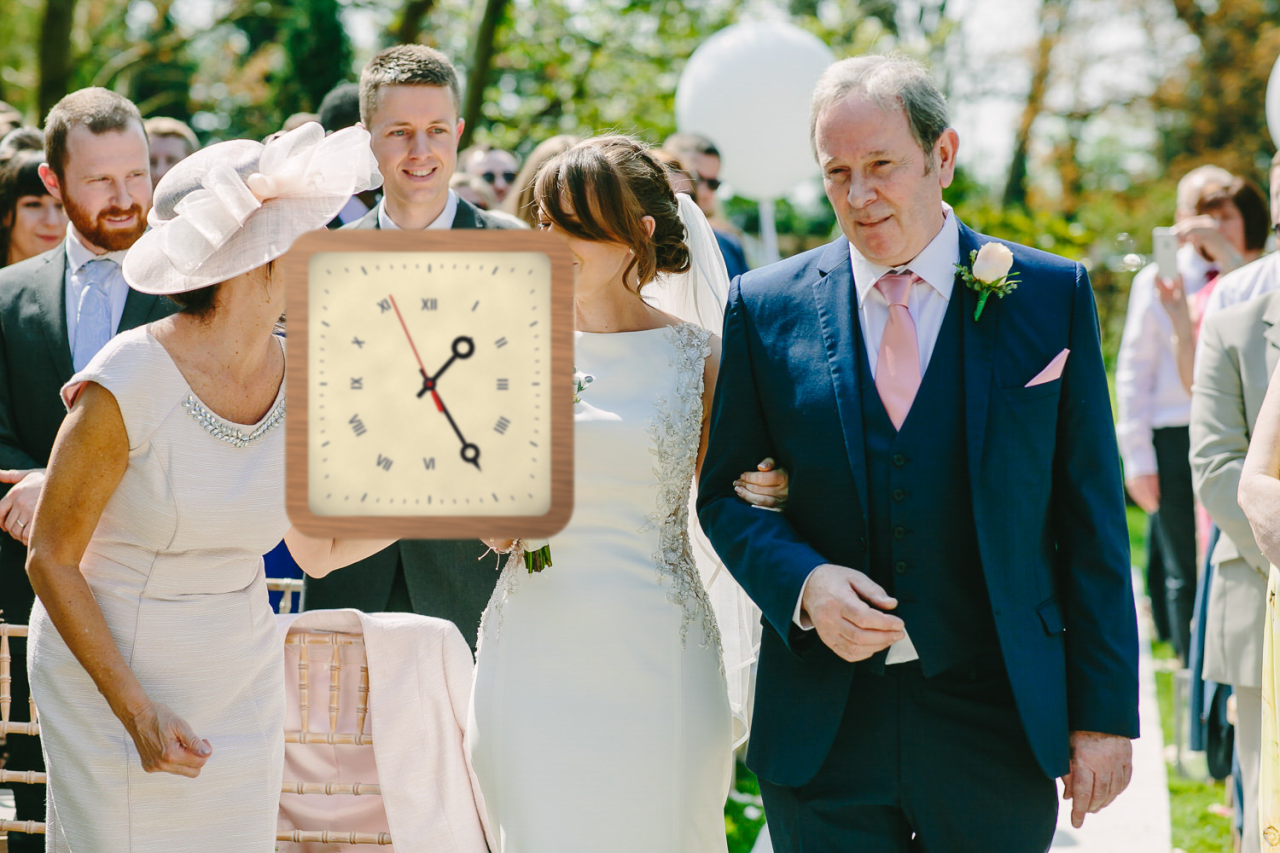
{"hour": 1, "minute": 24, "second": 56}
